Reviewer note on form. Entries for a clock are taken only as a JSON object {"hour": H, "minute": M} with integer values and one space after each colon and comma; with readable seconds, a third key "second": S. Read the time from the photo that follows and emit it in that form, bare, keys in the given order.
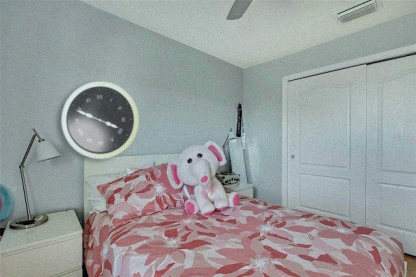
{"hour": 3, "minute": 49}
